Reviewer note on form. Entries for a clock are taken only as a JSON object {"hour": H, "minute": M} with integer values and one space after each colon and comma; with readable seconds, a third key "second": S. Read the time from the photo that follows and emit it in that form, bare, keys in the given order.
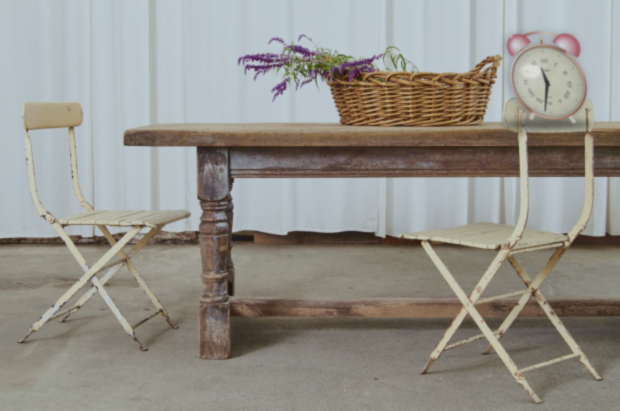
{"hour": 11, "minute": 32}
